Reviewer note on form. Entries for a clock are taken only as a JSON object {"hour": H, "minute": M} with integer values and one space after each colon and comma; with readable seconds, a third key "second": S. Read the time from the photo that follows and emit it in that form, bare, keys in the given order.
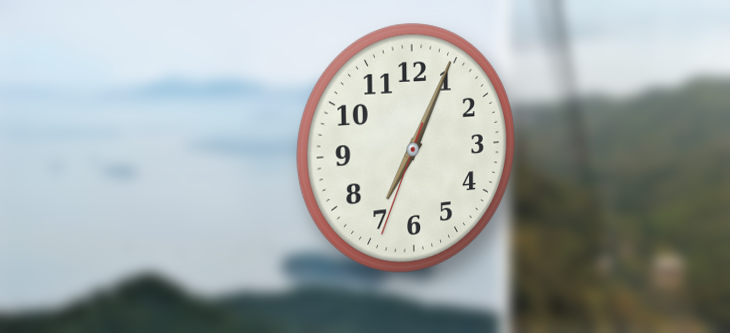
{"hour": 7, "minute": 4, "second": 34}
